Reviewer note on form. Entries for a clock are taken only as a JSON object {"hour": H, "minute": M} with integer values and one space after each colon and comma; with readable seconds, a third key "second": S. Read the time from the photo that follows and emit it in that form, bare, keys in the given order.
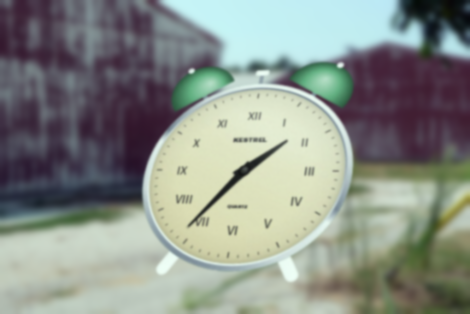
{"hour": 1, "minute": 36}
